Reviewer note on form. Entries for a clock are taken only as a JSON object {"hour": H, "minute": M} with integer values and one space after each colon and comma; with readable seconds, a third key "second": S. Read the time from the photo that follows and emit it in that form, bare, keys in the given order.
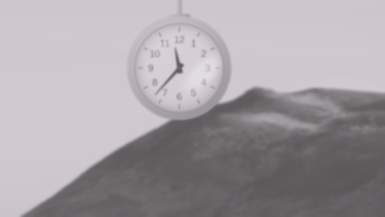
{"hour": 11, "minute": 37}
